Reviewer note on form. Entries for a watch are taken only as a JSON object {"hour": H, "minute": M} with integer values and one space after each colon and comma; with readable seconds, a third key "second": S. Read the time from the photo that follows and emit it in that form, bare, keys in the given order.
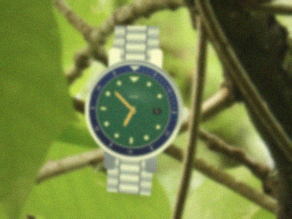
{"hour": 6, "minute": 52}
